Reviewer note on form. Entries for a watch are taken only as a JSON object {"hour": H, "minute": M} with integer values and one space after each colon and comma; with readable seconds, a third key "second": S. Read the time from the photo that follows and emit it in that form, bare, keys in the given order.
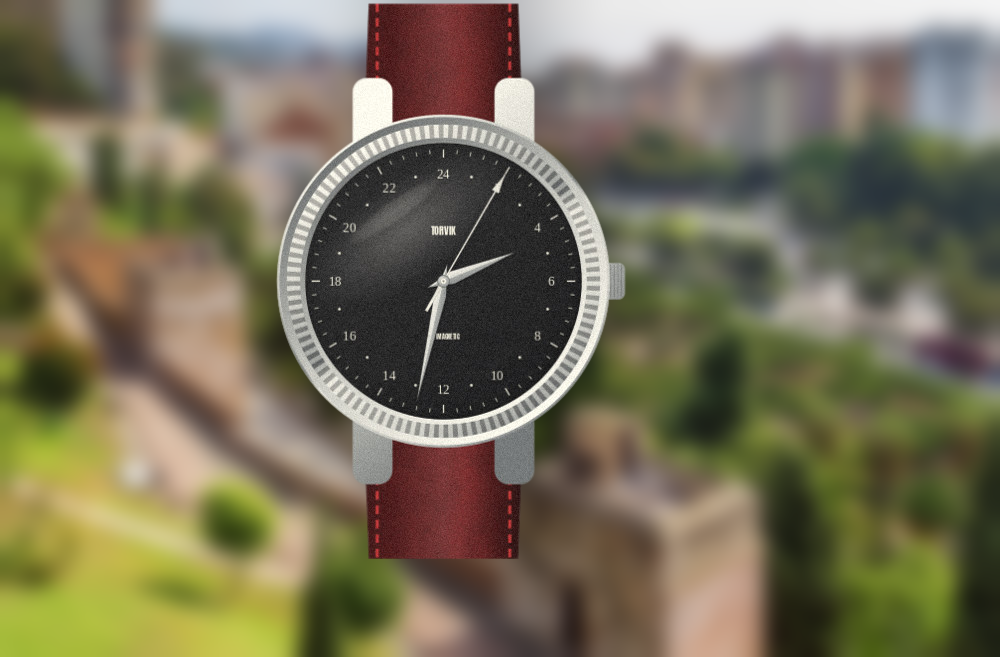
{"hour": 4, "minute": 32, "second": 5}
